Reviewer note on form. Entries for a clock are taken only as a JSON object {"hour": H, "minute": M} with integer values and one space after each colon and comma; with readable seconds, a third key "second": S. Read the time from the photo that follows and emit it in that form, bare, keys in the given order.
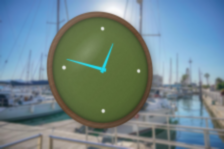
{"hour": 12, "minute": 47}
